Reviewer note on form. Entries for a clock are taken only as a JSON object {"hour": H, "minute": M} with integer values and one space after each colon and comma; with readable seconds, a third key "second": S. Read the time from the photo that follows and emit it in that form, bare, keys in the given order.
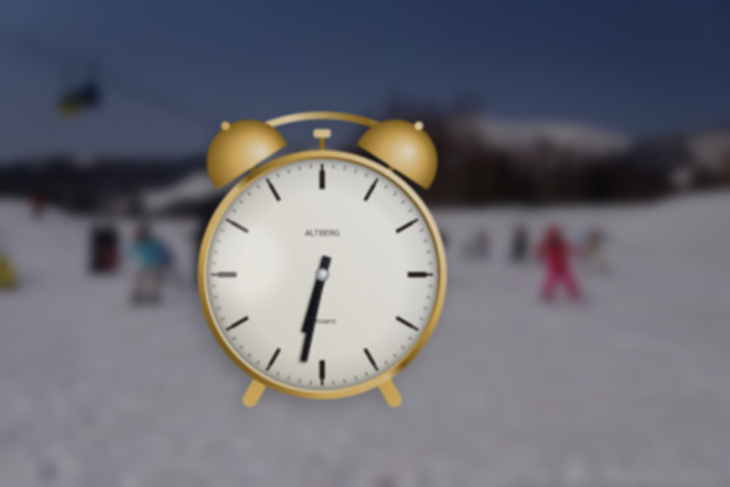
{"hour": 6, "minute": 32}
